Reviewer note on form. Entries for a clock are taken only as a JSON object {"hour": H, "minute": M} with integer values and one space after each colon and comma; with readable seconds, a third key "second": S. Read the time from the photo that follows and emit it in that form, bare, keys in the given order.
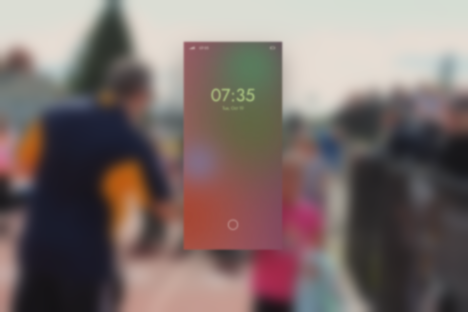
{"hour": 7, "minute": 35}
